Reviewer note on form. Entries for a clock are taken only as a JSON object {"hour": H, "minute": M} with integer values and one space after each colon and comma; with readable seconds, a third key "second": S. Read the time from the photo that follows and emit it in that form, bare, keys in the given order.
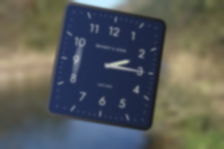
{"hour": 2, "minute": 15}
